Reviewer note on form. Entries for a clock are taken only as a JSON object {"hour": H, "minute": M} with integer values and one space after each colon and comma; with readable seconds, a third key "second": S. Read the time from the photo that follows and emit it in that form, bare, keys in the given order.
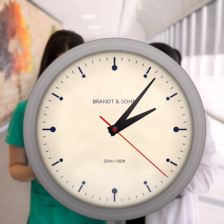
{"hour": 2, "minute": 6, "second": 22}
